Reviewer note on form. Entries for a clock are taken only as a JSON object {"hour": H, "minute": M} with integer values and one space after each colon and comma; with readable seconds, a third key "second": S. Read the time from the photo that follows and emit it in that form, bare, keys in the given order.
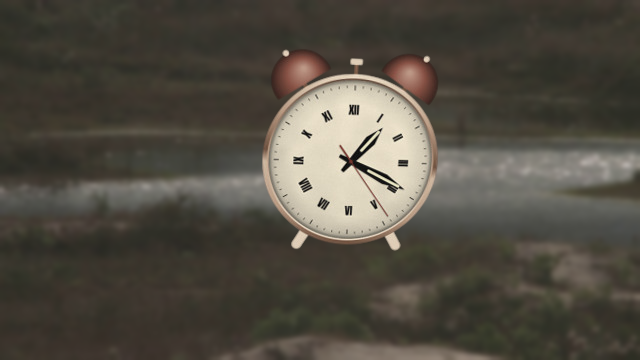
{"hour": 1, "minute": 19, "second": 24}
